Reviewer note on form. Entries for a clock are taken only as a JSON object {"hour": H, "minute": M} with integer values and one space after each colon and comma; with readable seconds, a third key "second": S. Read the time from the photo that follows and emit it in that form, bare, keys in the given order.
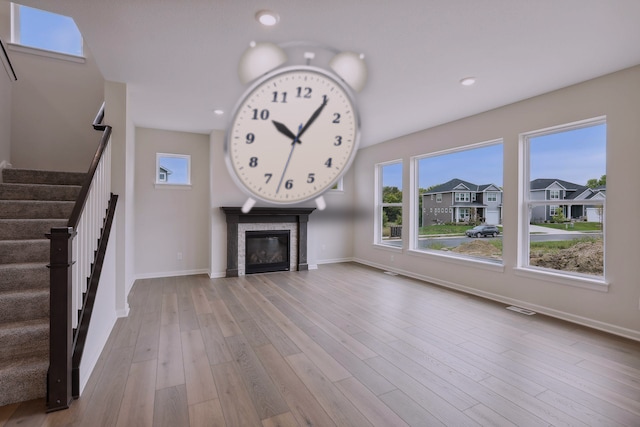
{"hour": 10, "minute": 5, "second": 32}
